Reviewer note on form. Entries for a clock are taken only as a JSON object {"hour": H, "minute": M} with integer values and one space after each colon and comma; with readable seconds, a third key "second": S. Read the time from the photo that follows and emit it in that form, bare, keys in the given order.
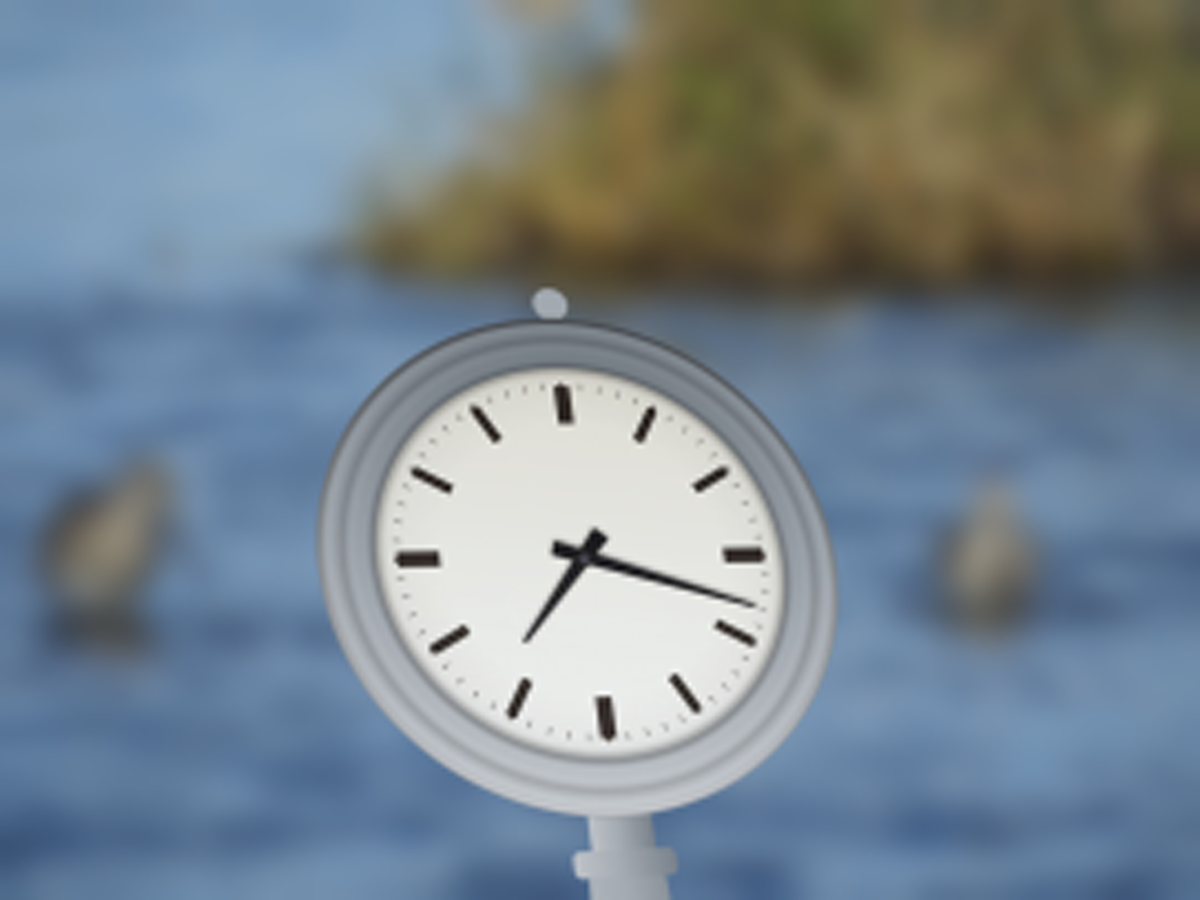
{"hour": 7, "minute": 18}
